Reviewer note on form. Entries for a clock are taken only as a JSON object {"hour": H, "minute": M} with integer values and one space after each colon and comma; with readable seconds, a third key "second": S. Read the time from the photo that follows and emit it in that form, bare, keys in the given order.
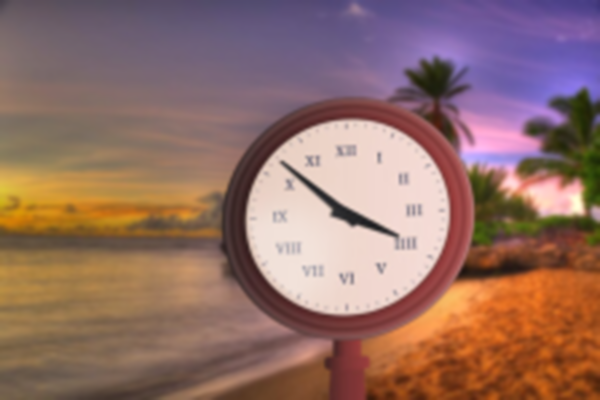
{"hour": 3, "minute": 52}
